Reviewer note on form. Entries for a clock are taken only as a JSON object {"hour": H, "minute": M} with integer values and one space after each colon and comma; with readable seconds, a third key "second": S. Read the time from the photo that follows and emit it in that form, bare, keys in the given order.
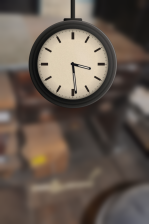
{"hour": 3, "minute": 29}
